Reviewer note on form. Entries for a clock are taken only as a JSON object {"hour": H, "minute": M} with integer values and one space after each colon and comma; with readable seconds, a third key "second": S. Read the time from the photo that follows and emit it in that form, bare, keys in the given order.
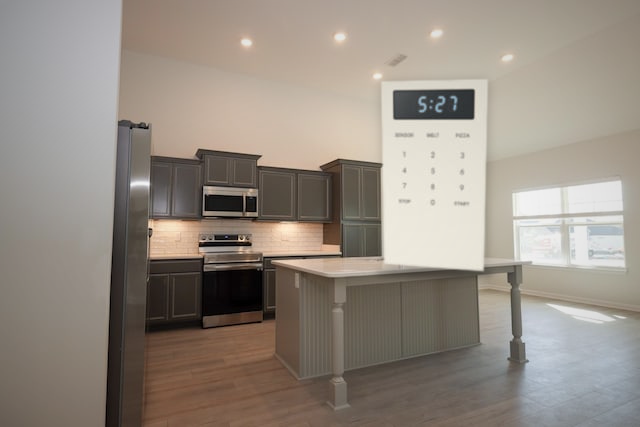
{"hour": 5, "minute": 27}
